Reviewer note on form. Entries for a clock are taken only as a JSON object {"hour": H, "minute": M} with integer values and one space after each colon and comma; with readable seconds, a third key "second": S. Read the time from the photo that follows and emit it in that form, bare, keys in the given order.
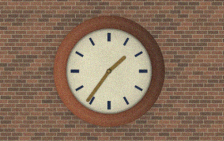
{"hour": 1, "minute": 36}
